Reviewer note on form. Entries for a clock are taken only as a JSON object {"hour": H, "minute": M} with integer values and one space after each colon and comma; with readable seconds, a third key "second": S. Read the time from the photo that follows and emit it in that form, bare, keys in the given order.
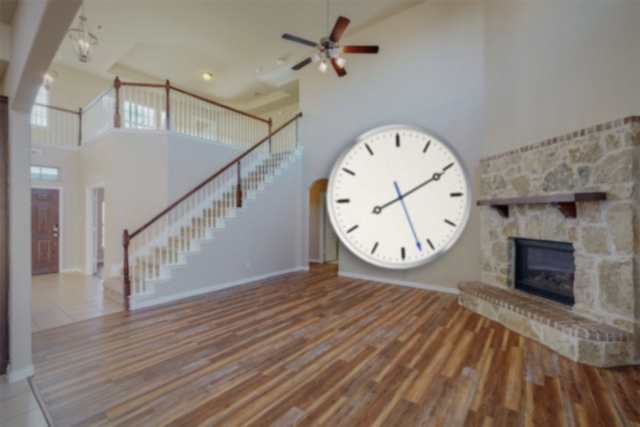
{"hour": 8, "minute": 10, "second": 27}
